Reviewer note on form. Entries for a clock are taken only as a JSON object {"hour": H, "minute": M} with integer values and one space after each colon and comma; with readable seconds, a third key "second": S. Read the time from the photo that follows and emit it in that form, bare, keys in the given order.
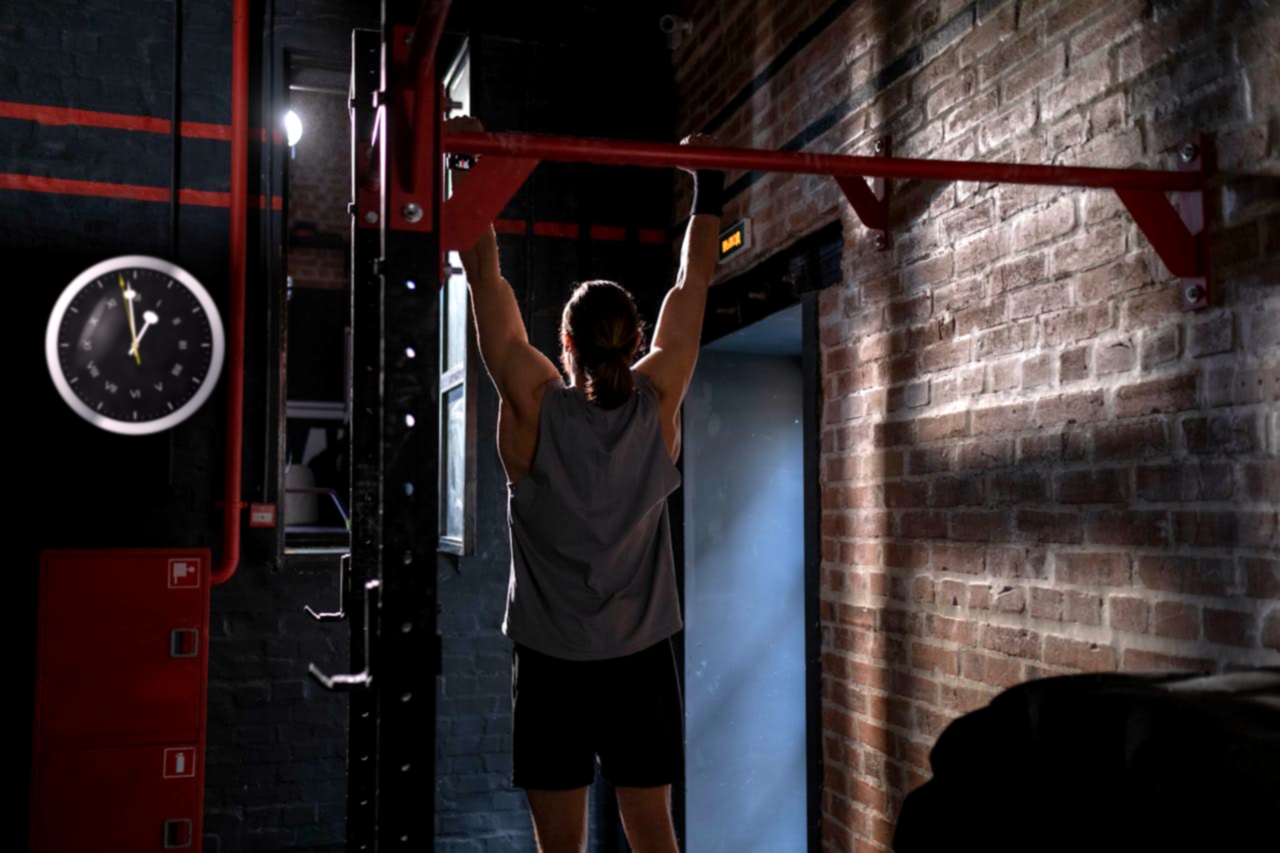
{"hour": 12, "minute": 58, "second": 58}
